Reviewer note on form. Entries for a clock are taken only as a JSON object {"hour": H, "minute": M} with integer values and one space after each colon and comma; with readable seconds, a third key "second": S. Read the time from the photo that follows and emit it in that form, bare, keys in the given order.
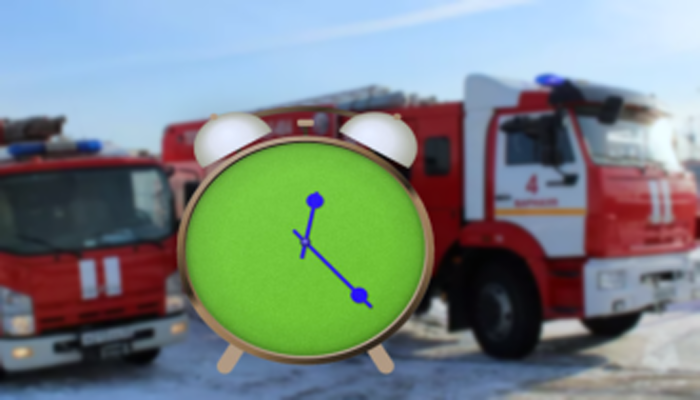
{"hour": 12, "minute": 23}
